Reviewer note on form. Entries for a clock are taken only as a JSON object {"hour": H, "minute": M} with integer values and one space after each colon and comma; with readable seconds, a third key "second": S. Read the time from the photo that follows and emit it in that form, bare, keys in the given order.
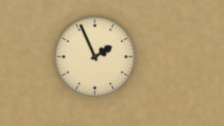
{"hour": 1, "minute": 56}
